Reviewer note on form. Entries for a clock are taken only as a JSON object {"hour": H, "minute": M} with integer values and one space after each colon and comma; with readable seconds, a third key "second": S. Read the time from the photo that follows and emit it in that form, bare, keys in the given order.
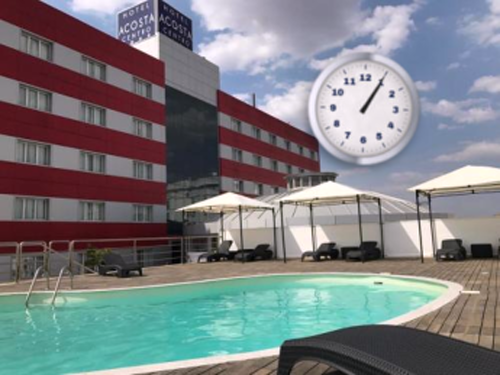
{"hour": 1, "minute": 5}
